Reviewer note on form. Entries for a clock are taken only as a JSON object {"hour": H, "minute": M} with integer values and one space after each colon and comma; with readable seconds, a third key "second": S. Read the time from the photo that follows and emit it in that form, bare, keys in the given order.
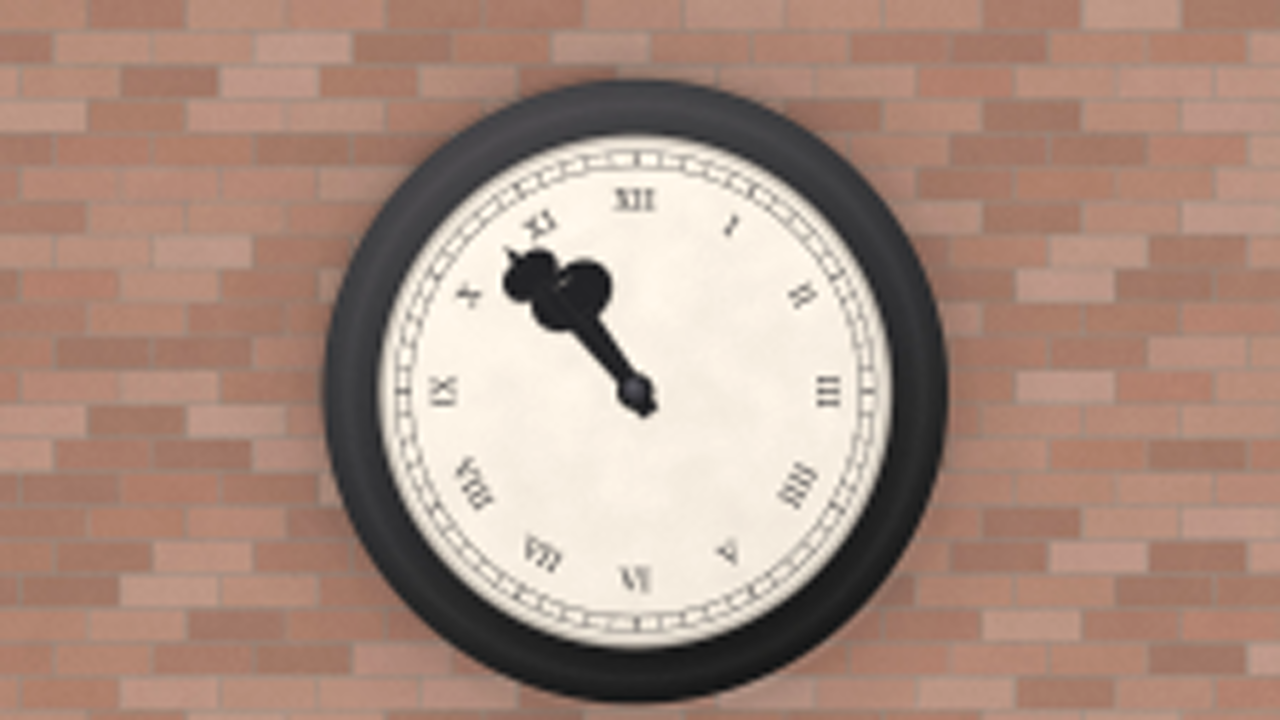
{"hour": 10, "minute": 53}
